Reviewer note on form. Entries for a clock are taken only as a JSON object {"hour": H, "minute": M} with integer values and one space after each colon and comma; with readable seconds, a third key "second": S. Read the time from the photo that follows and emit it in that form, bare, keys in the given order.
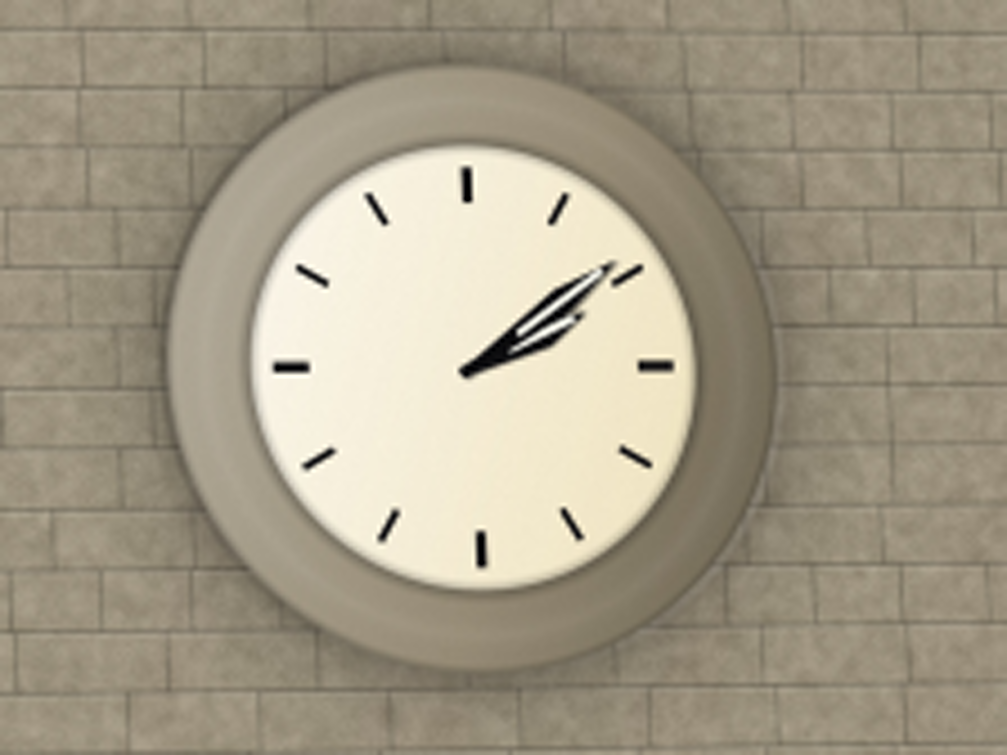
{"hour": 2, "minute": 9}
